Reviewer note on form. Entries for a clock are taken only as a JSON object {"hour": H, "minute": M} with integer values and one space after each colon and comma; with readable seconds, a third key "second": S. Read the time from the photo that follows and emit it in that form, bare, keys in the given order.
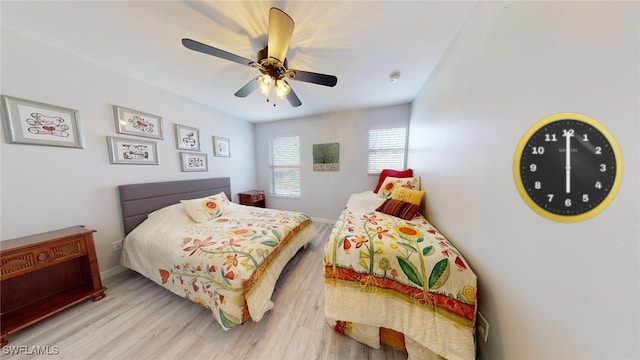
{"hour": 6, "minute": 0}
